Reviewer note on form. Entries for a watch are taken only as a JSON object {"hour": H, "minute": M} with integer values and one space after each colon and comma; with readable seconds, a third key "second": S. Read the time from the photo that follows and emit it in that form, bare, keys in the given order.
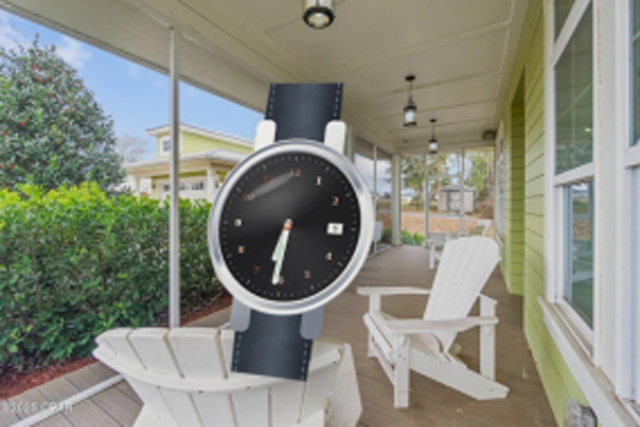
{"hour": 6, "minute": 31}
